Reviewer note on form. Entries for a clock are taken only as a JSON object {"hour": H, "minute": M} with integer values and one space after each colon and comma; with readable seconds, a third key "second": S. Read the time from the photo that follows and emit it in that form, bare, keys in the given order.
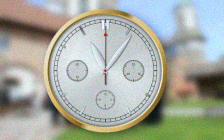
{"hour": 11, "minute": 6}
